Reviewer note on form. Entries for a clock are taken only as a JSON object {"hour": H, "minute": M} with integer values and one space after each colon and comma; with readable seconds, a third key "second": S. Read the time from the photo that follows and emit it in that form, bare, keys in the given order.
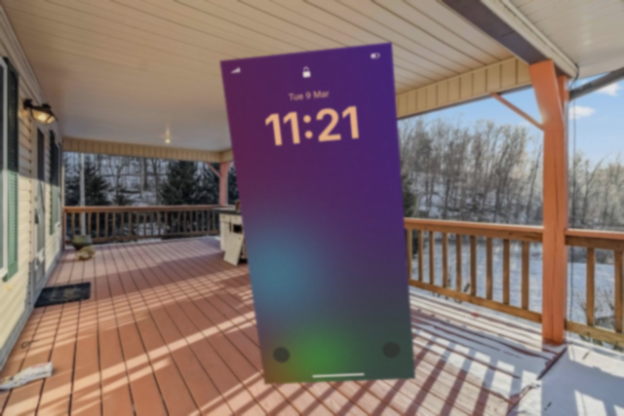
{"hour": 11, "minute": 21}
